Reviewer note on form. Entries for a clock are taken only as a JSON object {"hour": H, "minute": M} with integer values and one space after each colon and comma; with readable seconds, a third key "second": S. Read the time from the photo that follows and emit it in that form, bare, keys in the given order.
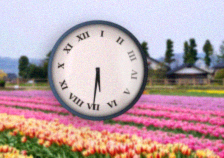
{"hour": 6, "minute": 35}
